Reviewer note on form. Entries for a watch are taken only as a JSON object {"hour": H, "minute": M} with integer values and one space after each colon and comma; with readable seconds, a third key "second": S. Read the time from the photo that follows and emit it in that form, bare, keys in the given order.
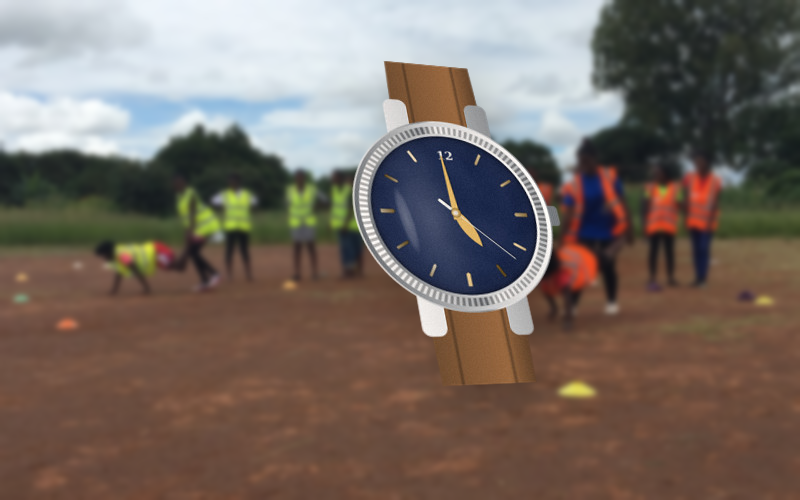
{"hour": 4, "minute": 59, "second": 22}
